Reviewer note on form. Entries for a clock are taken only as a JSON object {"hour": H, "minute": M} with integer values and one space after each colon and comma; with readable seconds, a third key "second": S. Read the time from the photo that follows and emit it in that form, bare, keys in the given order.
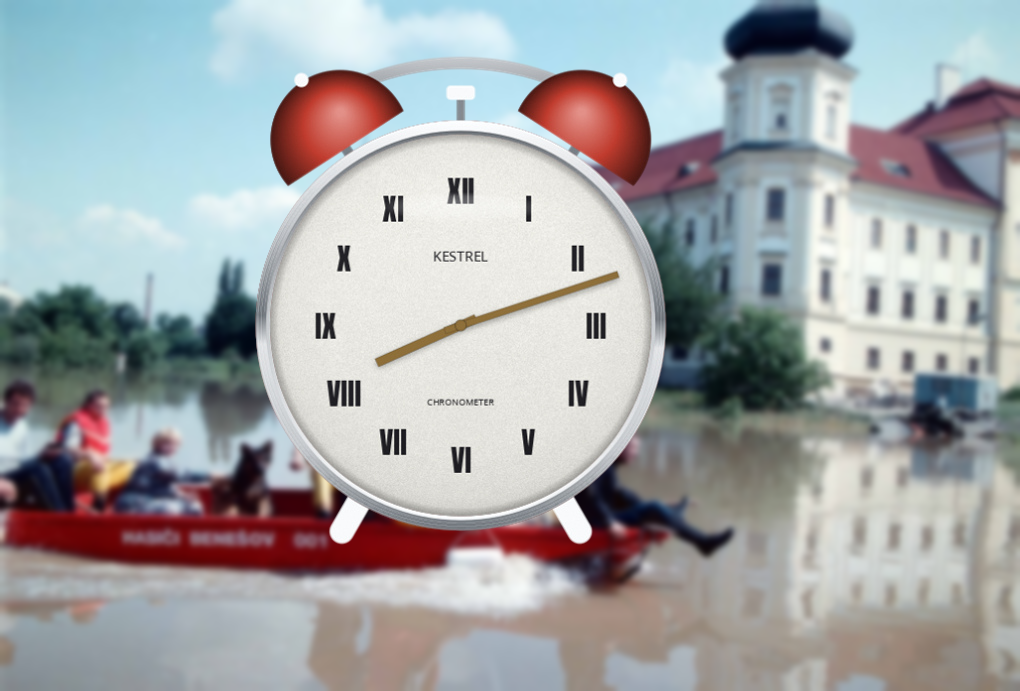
{"hour": 8, "minute": 12}
